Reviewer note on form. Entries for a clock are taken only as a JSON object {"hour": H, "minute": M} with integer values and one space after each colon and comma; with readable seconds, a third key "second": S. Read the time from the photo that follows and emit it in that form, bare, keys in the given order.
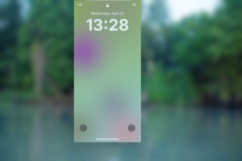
{"hour": 13, "minute": 28}
